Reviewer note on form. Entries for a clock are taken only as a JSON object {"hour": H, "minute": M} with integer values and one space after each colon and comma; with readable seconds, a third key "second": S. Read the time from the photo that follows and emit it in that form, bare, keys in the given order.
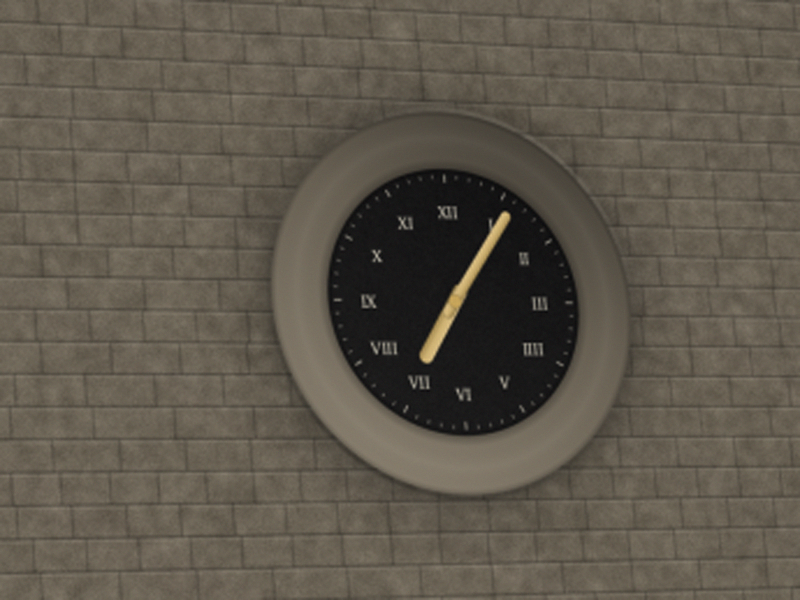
{"hour": 7, "minute": 6}
